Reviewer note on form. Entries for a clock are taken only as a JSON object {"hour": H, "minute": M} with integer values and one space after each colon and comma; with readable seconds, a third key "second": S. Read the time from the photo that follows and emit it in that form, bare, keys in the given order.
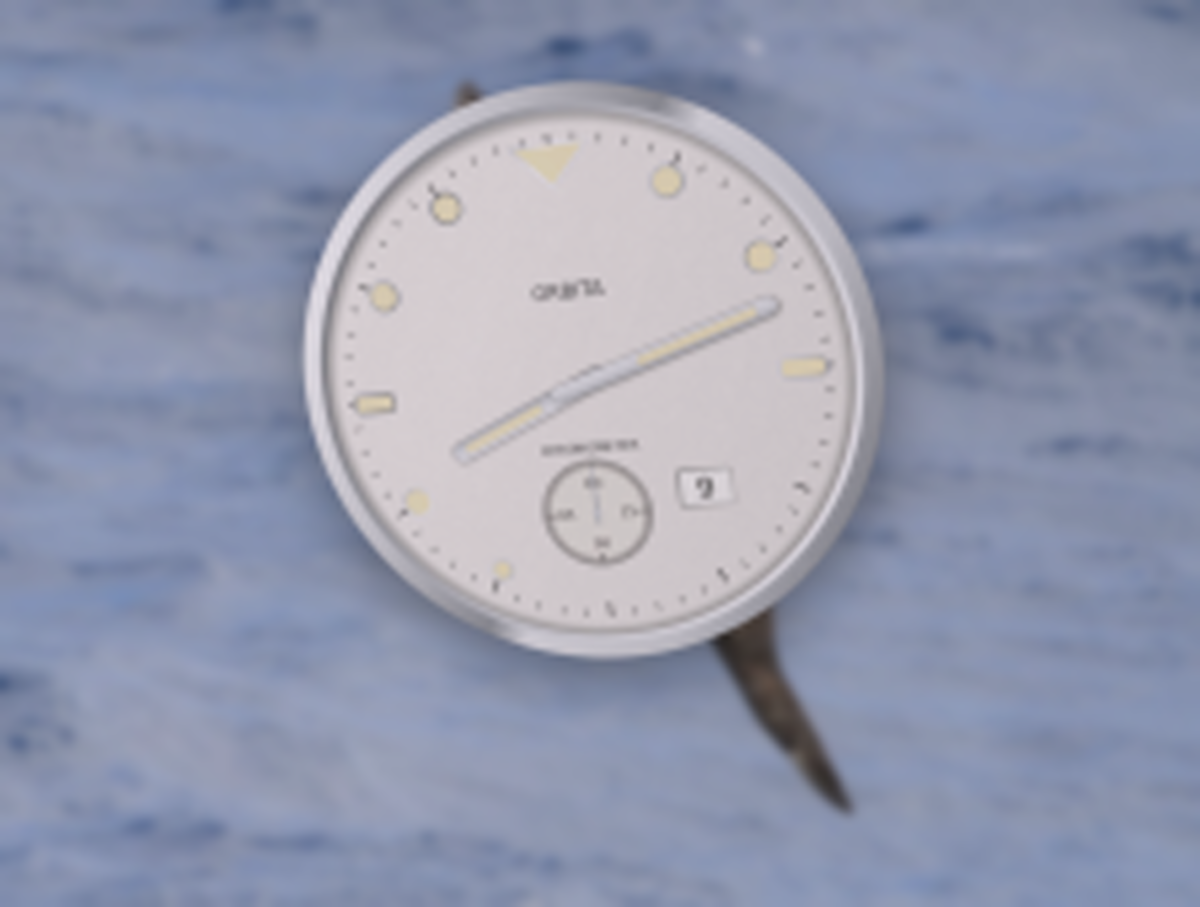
{"hour": 8, "minute": 12}
